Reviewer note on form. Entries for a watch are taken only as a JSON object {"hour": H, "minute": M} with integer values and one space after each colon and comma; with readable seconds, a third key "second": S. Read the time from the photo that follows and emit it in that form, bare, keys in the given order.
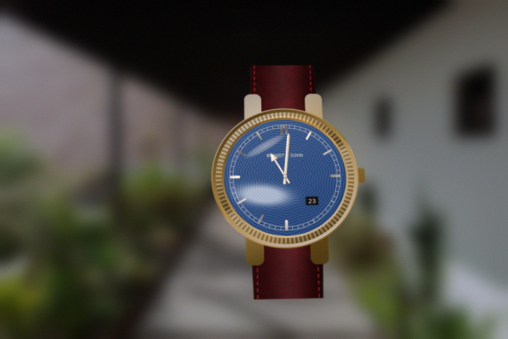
{"hour": 11, "minute": 1}
